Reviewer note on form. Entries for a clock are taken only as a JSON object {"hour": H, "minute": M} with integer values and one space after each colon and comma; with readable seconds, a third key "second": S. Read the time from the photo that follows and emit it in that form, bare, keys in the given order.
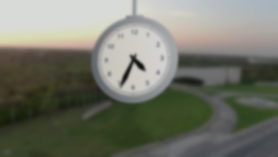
{"hour": 4, "minute": 34}
